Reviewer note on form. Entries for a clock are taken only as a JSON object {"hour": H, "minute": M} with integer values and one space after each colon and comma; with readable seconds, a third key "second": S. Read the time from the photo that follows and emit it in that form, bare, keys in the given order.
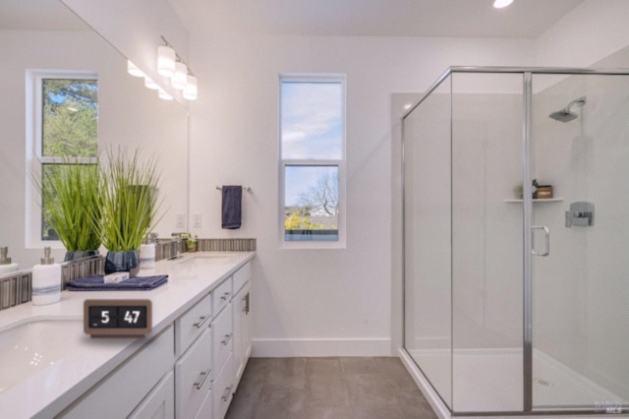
{"hour": 5, "minute": 47}
